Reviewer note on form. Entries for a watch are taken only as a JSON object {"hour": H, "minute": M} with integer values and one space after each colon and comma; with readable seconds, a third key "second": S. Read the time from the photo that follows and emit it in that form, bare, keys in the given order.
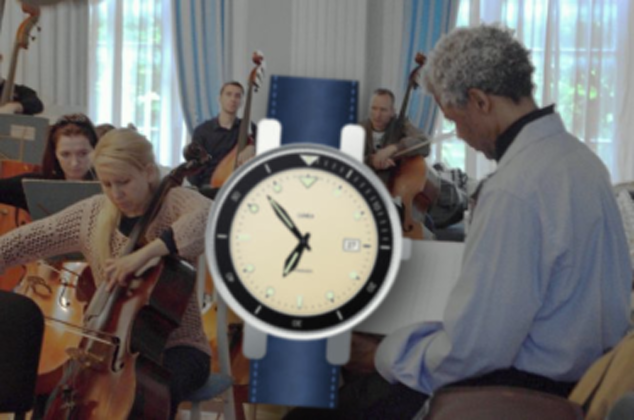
{"hour": 6, "minute": 53}
